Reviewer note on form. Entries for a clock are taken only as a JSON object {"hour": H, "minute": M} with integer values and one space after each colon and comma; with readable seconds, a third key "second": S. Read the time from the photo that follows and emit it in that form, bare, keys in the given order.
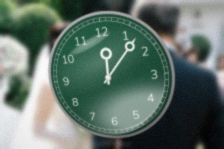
{"hour": 12, "minute": 7}
